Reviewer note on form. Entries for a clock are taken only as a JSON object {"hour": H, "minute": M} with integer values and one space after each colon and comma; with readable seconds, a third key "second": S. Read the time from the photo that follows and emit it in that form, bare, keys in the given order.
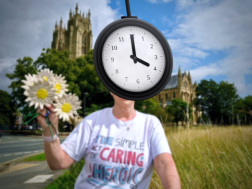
{"hour": 4, "minute": 0}
